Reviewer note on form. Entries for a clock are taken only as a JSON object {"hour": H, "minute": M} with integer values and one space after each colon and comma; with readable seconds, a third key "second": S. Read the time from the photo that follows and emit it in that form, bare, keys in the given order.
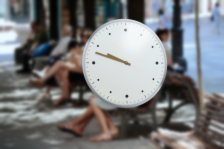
{"hour": 9, "minute": 48}
